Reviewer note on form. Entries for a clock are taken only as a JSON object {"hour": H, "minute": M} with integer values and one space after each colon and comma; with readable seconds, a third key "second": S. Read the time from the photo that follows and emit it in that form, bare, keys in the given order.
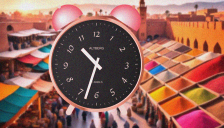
{"hour": 10, "minute": 33}
